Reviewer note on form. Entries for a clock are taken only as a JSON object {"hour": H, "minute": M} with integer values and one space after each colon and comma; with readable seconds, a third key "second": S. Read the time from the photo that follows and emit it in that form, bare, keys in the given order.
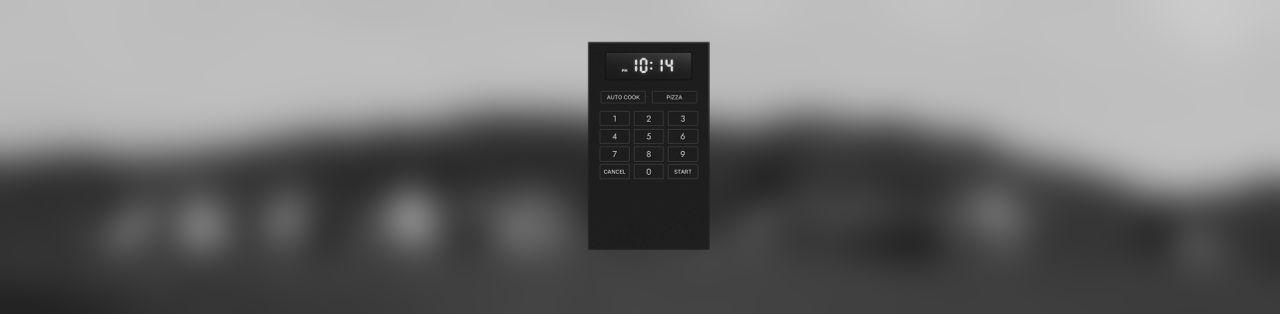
{"hour": 10, "minute": 14}
